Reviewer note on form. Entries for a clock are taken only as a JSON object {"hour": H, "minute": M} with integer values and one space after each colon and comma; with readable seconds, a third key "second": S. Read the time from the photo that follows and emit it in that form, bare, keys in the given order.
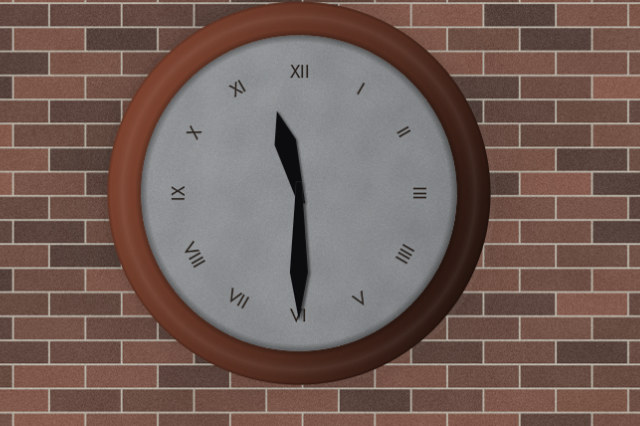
{"hour": 11, "minute": 30}
